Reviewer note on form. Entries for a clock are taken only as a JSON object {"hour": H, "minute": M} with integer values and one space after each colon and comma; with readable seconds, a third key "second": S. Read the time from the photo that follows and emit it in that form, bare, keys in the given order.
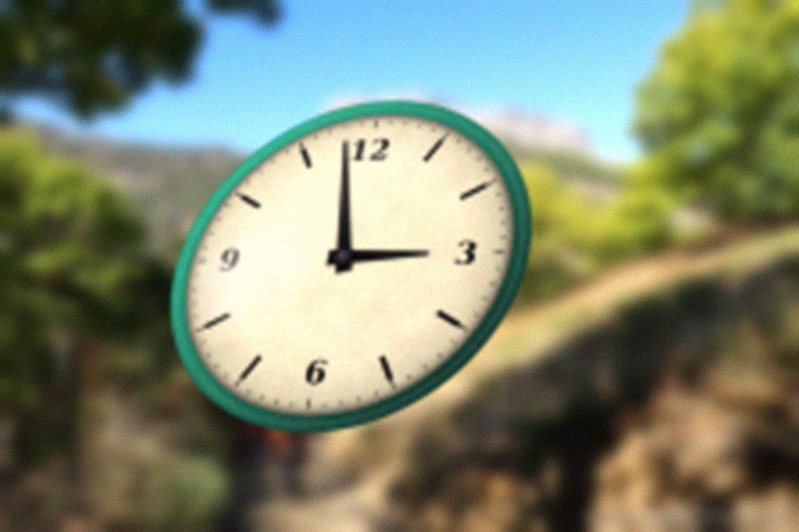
{"hour": 2, "minute": 58}
